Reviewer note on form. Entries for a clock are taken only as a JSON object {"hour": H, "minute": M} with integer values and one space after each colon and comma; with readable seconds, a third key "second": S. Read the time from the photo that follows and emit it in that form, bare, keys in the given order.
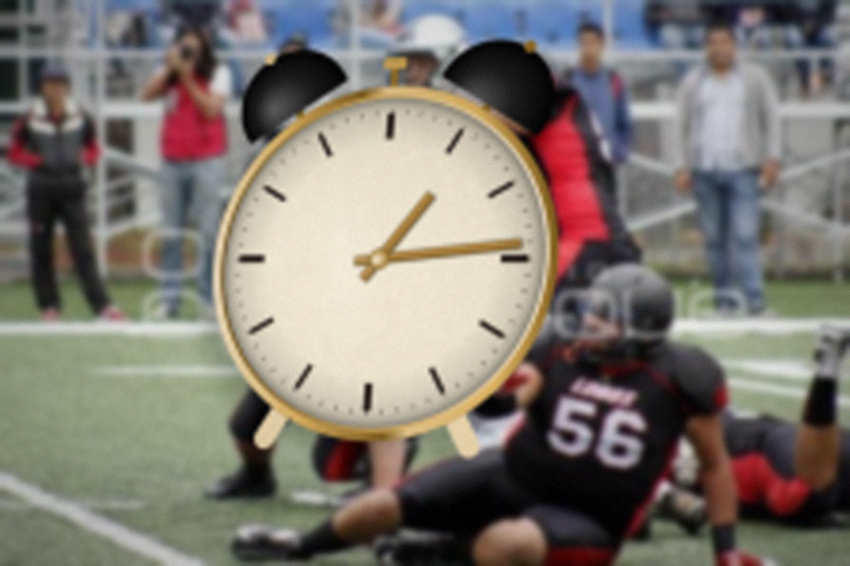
{"hour": 1, "minute": 14}
